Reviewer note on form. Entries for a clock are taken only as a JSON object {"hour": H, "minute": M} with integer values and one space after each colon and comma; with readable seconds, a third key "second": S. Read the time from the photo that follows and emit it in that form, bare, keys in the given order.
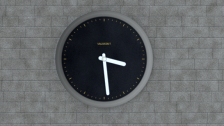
{"hour": 3, "minute": 29}
